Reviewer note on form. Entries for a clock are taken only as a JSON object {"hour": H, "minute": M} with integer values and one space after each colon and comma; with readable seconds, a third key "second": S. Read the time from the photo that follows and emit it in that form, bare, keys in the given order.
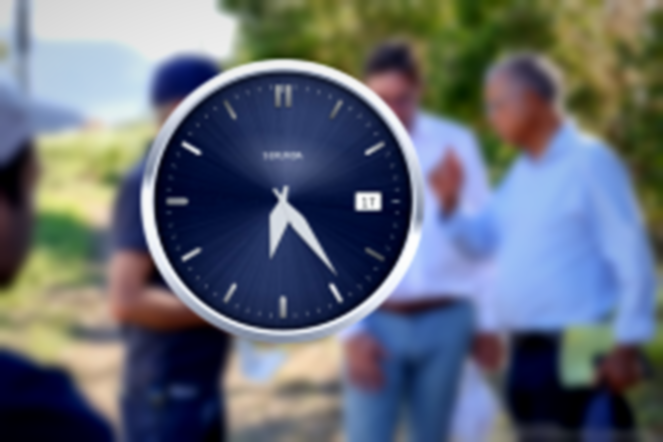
{"hour": 6, "minute": 24}
